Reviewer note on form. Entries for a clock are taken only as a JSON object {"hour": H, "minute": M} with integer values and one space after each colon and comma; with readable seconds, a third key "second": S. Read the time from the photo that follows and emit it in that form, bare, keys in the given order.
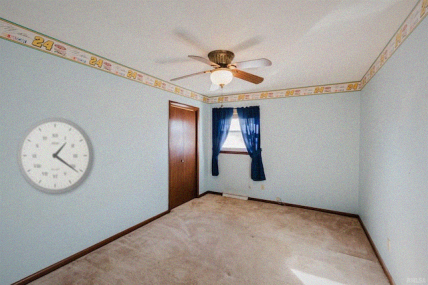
{"hour": 1, "minute": 21}
